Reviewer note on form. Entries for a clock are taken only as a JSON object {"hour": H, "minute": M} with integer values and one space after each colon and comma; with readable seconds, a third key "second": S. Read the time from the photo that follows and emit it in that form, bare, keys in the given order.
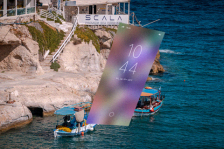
{"hour": 10, "minute": 44}
